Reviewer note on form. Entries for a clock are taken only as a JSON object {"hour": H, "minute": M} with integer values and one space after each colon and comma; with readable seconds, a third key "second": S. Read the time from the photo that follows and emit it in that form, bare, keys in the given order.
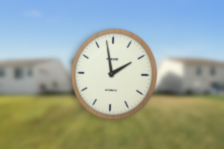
{"hour": 1, "minute": 58}
